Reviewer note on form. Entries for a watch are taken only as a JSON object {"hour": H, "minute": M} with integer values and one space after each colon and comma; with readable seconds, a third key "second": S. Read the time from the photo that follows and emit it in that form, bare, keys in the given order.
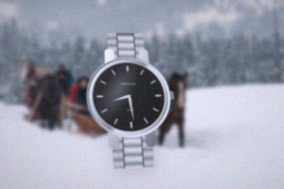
{"hour": 8, "minute": 29}
